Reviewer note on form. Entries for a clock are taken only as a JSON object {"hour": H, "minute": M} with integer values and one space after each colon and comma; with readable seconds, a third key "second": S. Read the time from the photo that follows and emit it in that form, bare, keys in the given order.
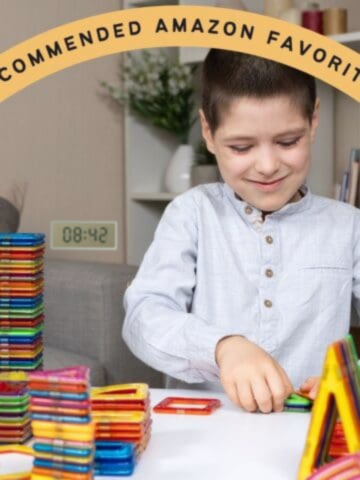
{"hour": 8, "minute": 42}
